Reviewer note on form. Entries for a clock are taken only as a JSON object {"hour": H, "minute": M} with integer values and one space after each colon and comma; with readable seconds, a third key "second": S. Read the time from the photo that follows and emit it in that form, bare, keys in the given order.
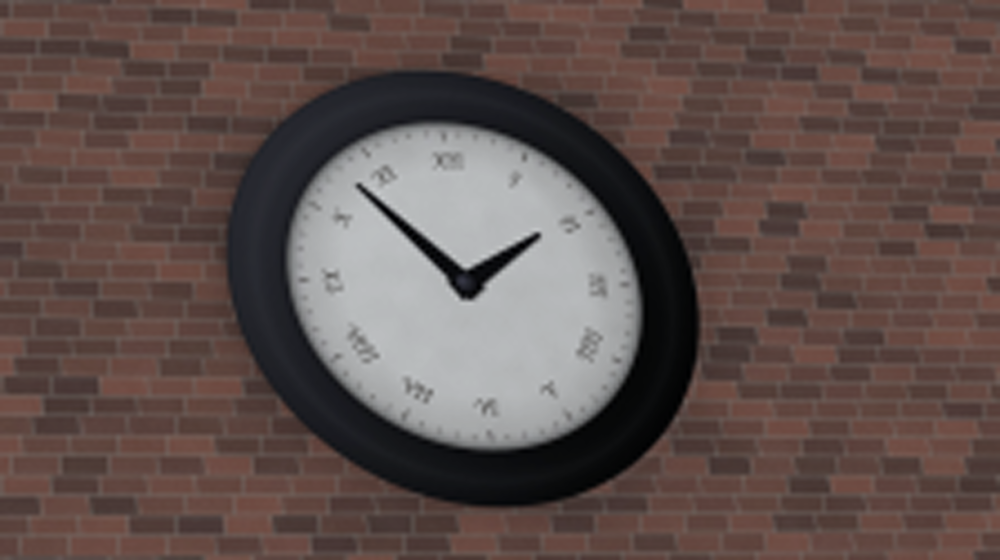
{"hour": 1, "minute": 53}
